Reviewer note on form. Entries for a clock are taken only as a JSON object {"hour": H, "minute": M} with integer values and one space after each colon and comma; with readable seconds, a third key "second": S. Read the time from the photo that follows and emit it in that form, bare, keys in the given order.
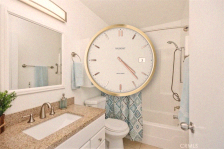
{"hour": 4, "minute": 23}
